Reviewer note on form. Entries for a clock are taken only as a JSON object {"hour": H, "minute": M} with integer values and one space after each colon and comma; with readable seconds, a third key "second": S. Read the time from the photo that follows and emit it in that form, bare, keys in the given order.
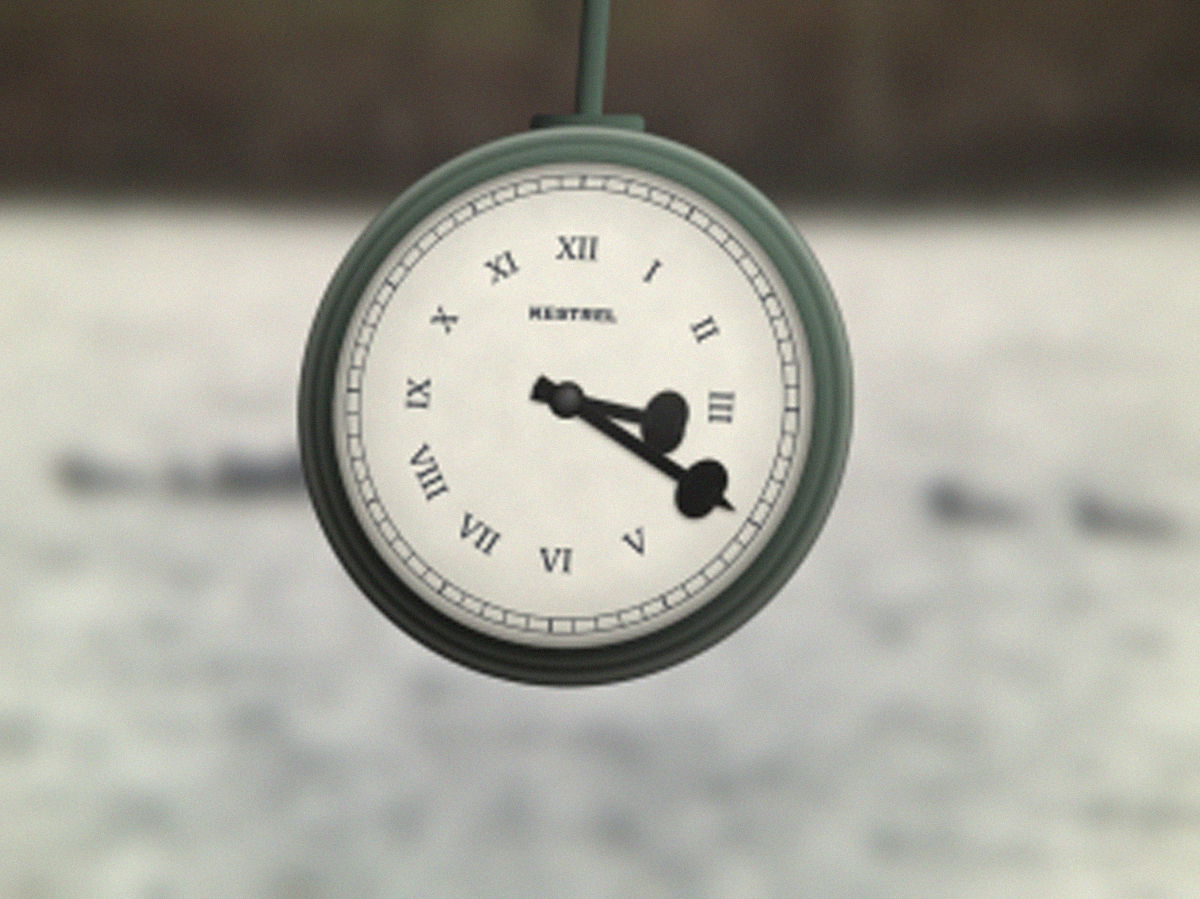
{"hour": 3, "minute": 20}
